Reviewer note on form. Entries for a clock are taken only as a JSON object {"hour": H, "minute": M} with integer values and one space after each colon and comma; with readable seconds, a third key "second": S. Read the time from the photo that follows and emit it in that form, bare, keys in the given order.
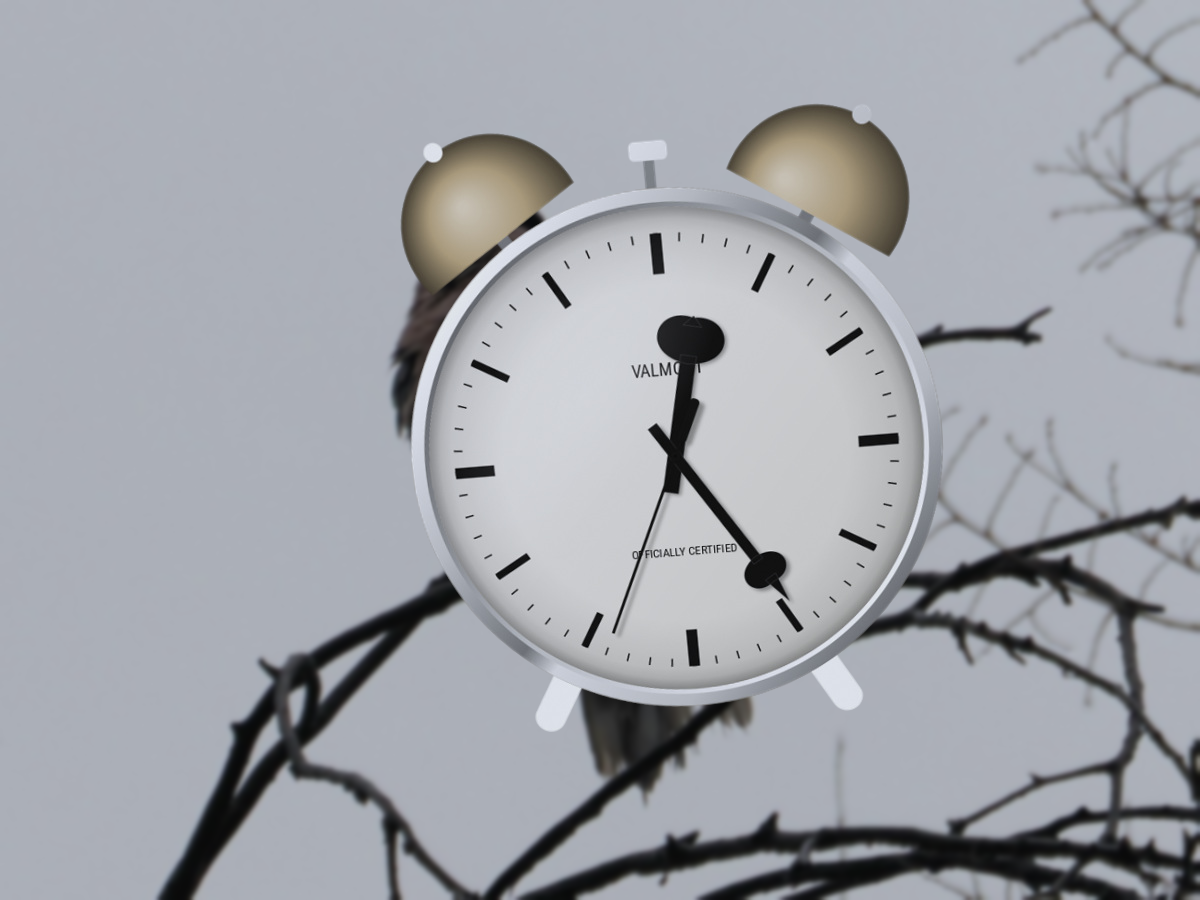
{"hour": 12, "minute": 24, "second": 34}
